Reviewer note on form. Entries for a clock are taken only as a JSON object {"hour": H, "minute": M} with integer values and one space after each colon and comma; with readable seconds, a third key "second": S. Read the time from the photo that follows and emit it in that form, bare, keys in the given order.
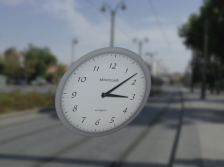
{"hour": 3, "minute": 8}
